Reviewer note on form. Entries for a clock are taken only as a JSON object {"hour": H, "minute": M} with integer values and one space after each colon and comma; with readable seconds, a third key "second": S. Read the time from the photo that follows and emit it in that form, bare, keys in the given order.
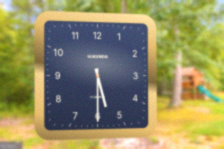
{"hour": 5, "minute": 30}
